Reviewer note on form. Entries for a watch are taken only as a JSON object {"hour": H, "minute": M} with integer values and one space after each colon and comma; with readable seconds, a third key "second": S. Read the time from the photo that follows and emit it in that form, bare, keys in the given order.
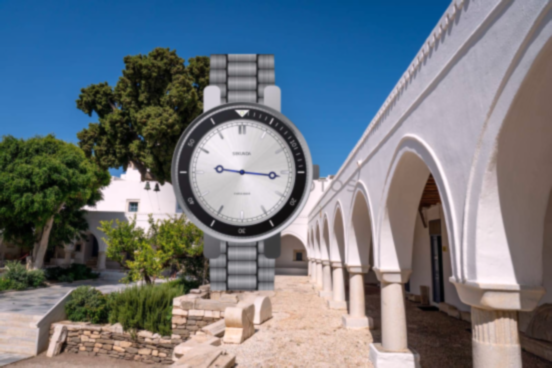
{"hour": 9, "minute": 16}
